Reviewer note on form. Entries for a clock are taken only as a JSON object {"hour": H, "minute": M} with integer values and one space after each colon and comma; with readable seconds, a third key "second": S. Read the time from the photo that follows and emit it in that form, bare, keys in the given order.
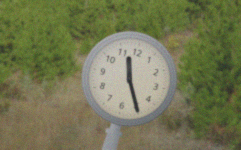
{"hour": 11, "minute": 25}
